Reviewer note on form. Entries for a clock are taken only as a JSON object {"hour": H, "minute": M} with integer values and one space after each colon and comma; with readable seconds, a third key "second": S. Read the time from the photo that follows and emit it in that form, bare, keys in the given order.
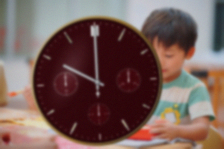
{"hour": 10, "minute": 0}
